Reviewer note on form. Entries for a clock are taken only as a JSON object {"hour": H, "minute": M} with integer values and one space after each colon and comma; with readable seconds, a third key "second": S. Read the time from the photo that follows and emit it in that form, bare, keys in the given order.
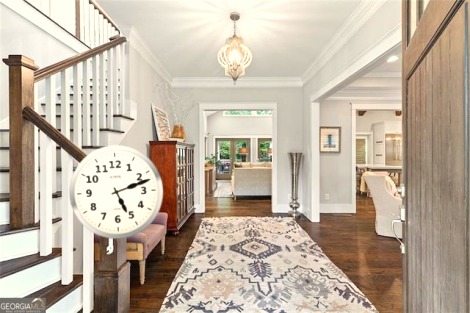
{"hour": 5, "minute": 12}
